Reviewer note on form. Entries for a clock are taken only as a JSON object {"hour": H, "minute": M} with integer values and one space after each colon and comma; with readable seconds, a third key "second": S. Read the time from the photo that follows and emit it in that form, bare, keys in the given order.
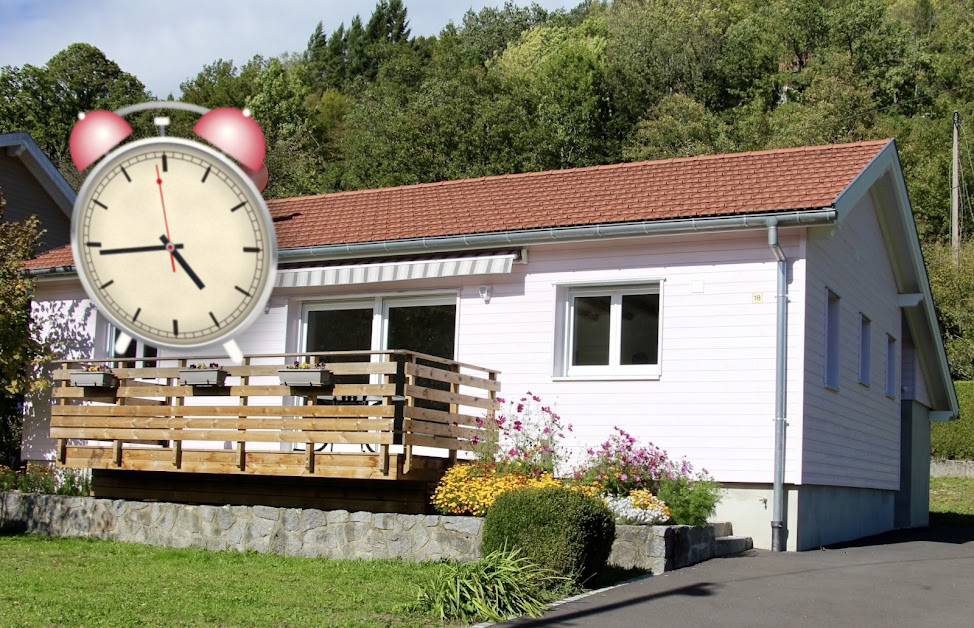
{"hour": 4, "minute": 43, "second": 59}
